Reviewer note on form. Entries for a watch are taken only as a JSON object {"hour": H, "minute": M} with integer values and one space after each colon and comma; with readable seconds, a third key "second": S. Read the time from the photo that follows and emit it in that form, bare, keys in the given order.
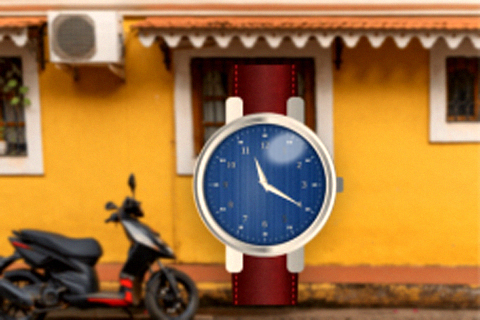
{"hour": 11, "minute": 20}
